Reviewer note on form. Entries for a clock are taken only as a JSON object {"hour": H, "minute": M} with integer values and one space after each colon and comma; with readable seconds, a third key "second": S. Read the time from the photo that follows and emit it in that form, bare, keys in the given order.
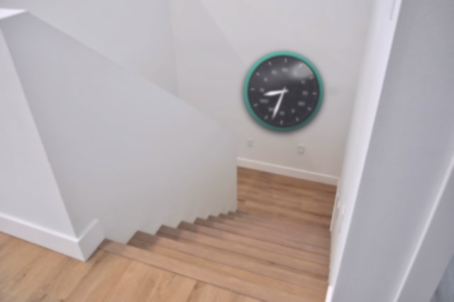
{"hour": 8, "minute": 33}
